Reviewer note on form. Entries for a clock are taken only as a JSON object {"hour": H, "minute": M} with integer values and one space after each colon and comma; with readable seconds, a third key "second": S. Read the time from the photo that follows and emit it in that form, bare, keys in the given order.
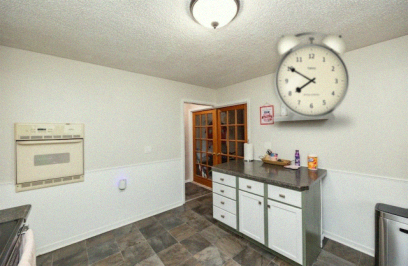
{"hour": 7, "minute": 50}
